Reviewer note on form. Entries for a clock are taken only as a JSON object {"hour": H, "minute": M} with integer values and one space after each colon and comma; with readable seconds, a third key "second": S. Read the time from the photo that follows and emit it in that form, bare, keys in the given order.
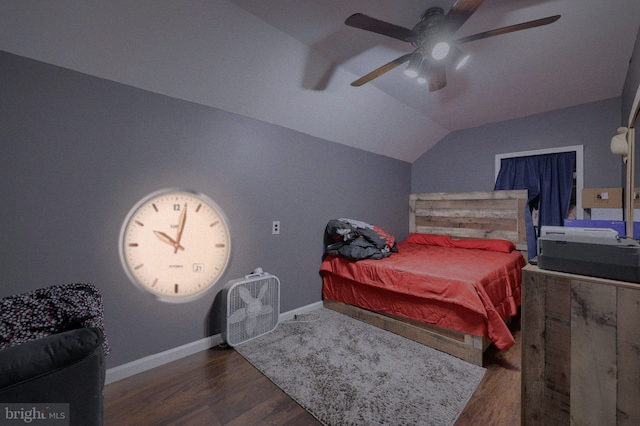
{"hour": 10, "minute": 2}
